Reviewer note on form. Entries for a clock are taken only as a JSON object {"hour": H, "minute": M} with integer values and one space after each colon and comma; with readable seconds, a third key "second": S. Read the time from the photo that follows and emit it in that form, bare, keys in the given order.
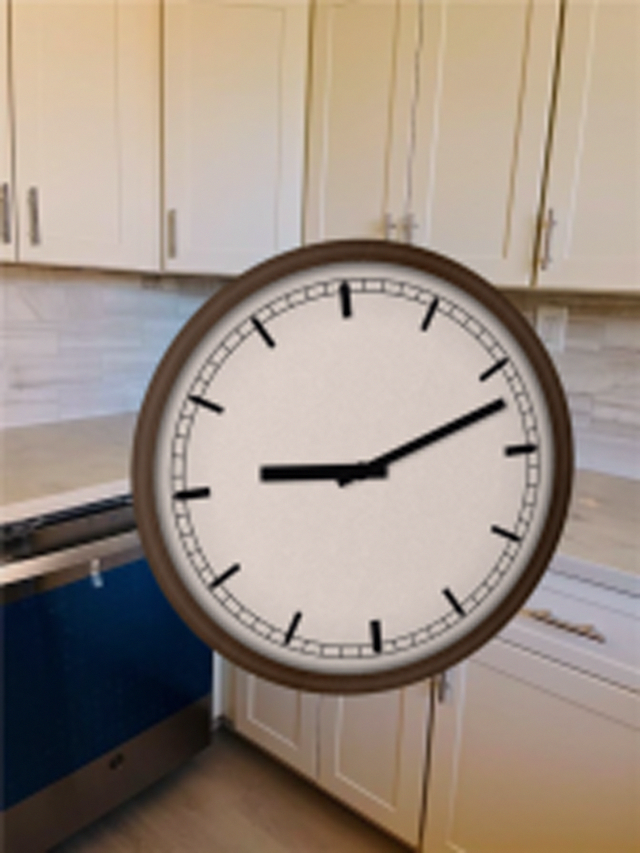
{"hour": 9, "minute": 12}
